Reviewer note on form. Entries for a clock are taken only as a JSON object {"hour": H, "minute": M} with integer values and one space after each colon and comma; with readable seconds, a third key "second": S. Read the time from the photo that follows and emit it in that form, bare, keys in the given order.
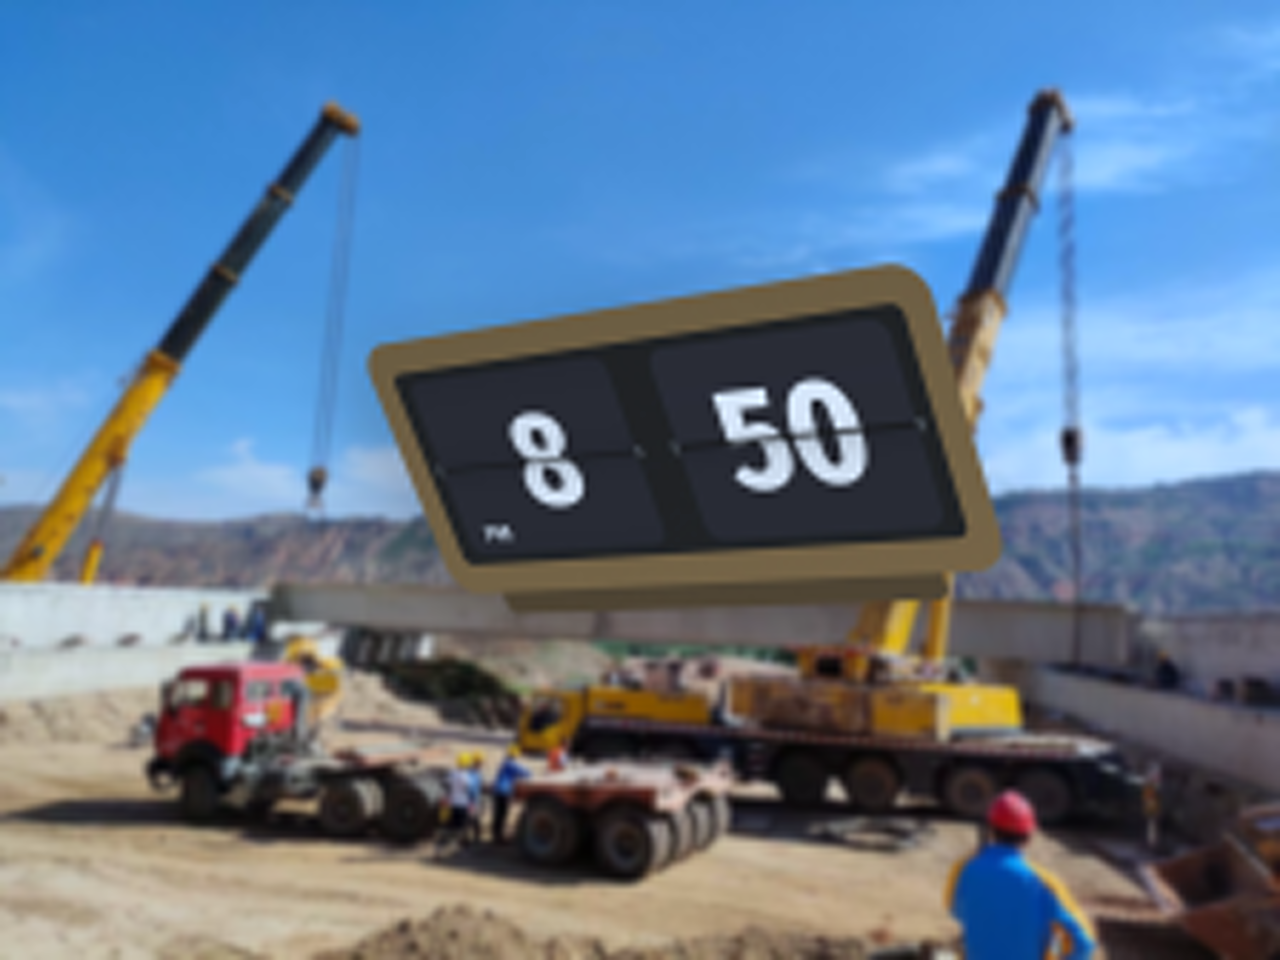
{"hour": 8, "minute": 50}
